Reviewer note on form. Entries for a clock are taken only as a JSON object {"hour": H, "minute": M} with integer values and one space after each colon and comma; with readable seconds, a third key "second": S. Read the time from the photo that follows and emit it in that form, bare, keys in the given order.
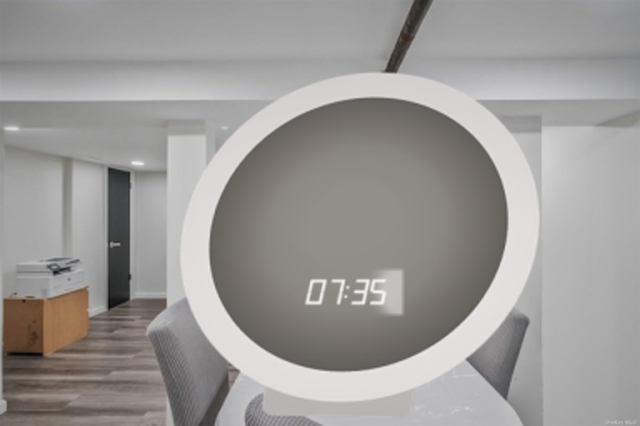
{"hour": 7, "minute": 35}
